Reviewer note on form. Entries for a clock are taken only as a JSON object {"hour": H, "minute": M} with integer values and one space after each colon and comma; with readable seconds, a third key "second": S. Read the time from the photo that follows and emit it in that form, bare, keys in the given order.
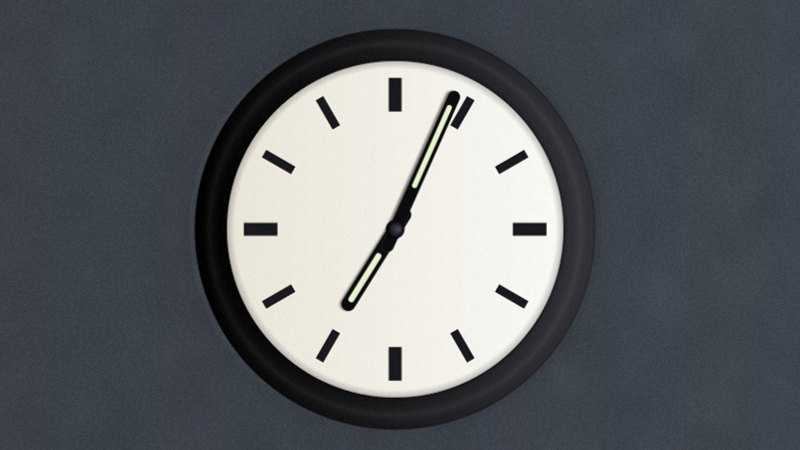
{"hour": 7, "minute": 4}
